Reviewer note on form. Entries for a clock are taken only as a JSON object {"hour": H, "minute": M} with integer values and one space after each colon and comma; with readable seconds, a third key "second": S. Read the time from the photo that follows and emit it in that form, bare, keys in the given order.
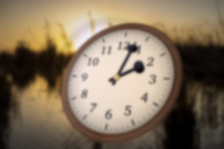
{"hour": 2, "minute": 3}
